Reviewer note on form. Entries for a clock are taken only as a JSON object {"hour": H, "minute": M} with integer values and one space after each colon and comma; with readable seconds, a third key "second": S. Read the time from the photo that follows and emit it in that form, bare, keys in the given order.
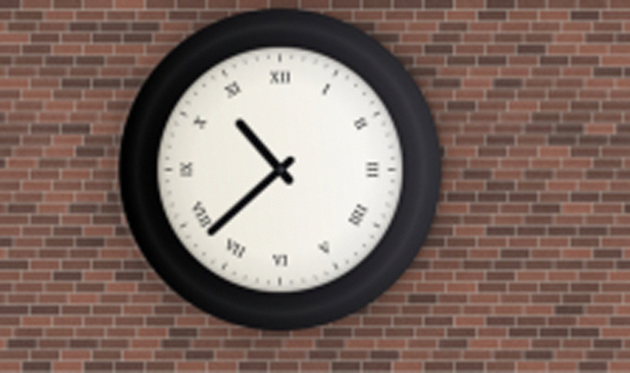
{"hour": 10, "minute": 38}
